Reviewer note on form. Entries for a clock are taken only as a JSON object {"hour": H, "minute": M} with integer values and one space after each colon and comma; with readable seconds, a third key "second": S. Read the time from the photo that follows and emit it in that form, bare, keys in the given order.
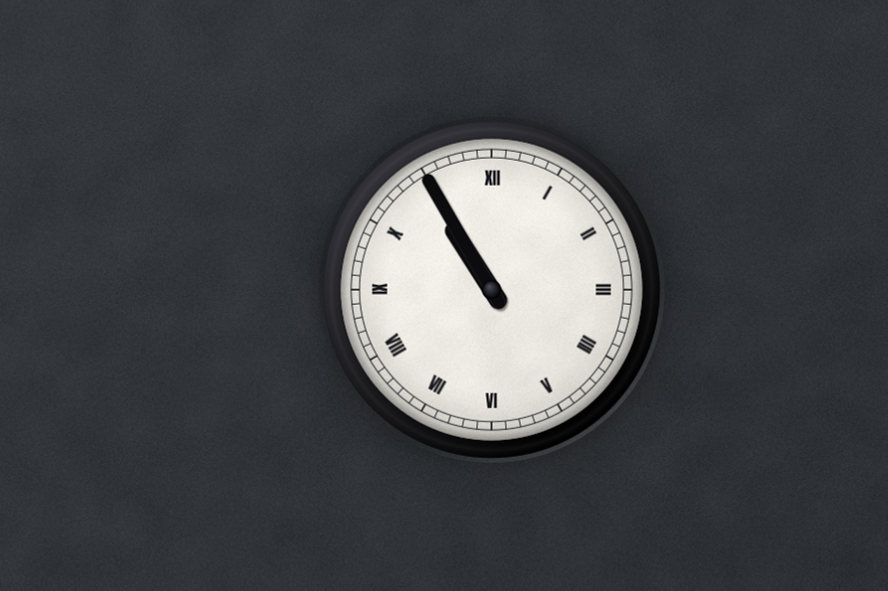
{"hour": 10, "minute": 55}
